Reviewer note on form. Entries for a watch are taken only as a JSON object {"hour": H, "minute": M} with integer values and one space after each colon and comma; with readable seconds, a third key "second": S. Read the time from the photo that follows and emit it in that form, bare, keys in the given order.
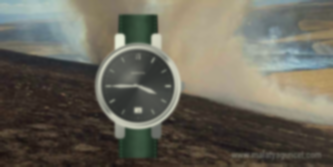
{"hour": 3, "minute": 45}
